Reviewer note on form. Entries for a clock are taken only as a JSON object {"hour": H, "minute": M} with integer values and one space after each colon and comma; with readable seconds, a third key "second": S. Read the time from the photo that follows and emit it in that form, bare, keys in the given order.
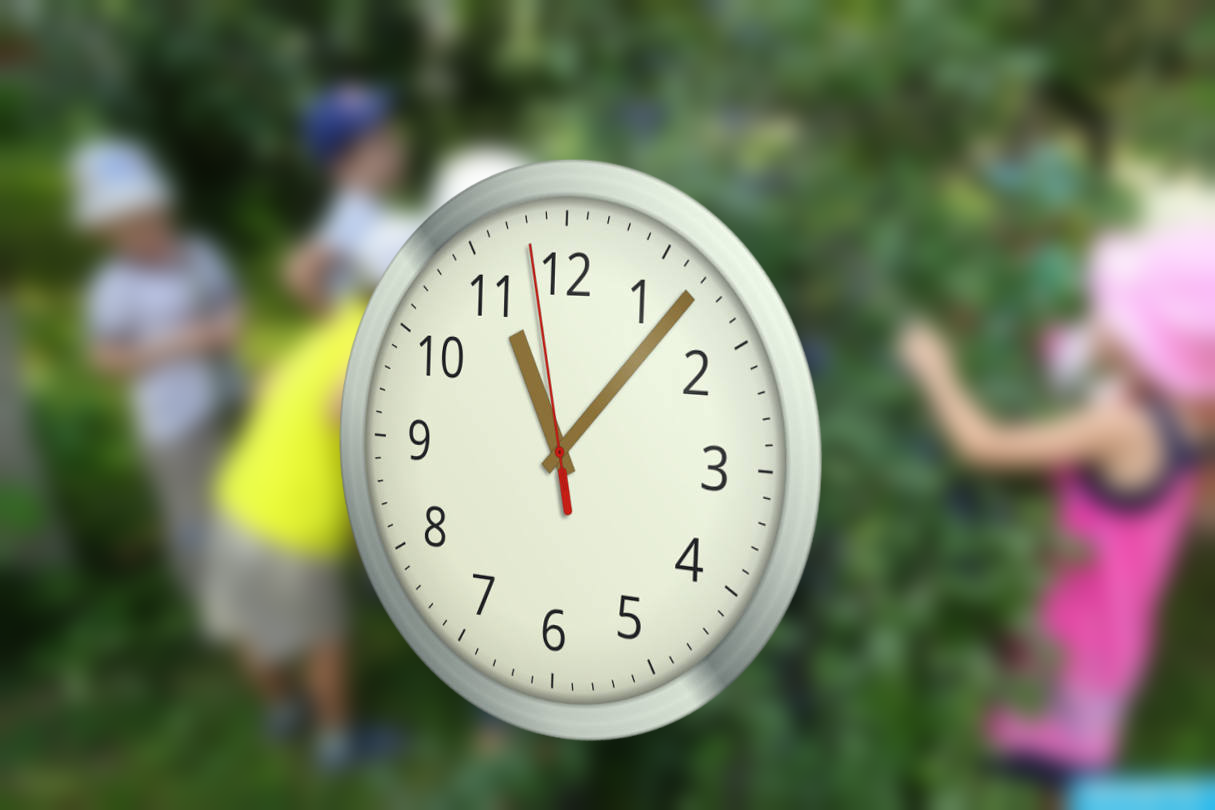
{"hour": 11, "minute": 6, "second": 58}
